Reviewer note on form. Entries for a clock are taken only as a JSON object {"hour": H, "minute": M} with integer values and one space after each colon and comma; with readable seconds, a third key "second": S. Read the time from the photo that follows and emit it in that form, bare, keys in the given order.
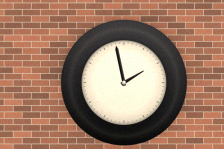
{"hour": 1, "minute": 58}
